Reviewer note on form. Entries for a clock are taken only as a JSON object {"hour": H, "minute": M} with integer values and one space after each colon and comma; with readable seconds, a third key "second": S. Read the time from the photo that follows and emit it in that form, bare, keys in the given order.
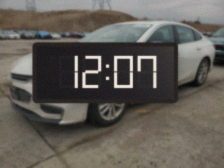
{"hour": 12, "minute": 7}
